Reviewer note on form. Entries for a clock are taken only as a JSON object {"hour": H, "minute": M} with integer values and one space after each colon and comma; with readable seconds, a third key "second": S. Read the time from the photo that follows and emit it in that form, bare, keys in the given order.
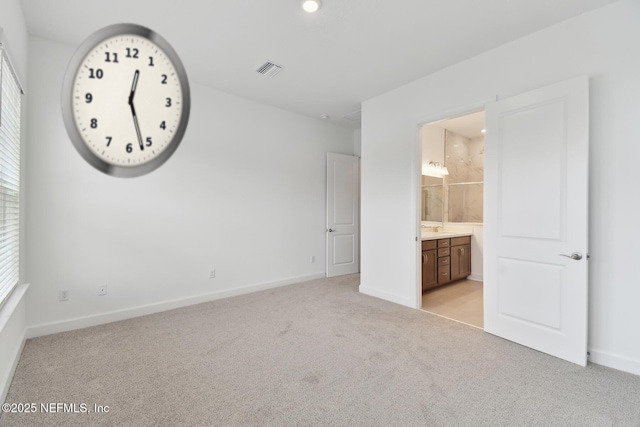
{"hour": 12, "minute": 27}
